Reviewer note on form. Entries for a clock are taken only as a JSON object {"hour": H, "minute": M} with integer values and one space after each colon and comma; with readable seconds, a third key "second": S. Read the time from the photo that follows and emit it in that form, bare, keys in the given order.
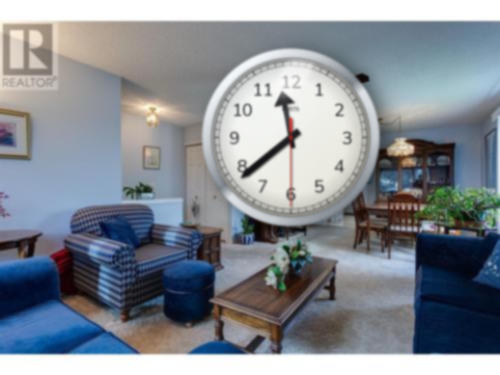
{"hour": 11, "minute": 38, "second": 30}
